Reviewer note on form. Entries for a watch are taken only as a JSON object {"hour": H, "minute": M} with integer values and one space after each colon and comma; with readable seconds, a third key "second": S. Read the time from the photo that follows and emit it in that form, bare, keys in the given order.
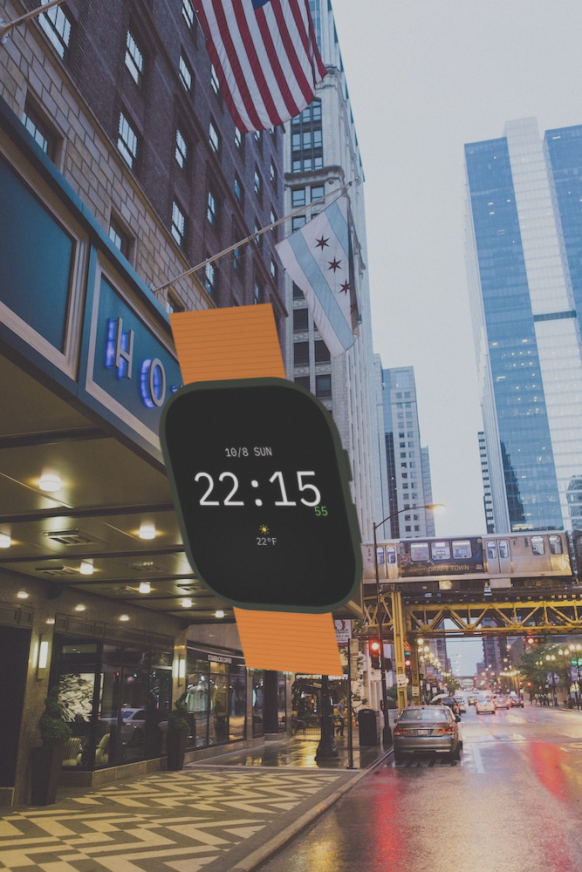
{"hour": 22, "minute": 15, "second": 55}
